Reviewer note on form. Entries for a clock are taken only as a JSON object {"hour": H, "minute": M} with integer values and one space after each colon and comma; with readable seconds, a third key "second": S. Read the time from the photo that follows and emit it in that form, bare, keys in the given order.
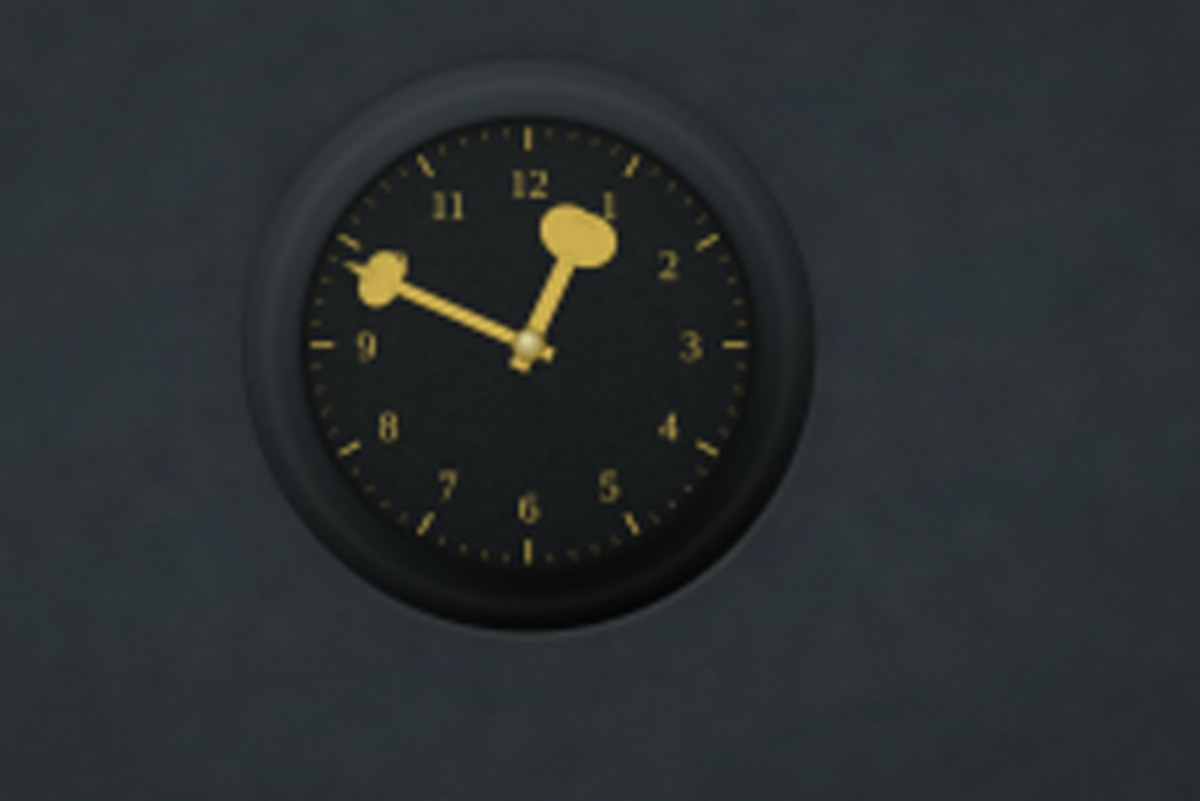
{"hour": 12, "minute": 49}
